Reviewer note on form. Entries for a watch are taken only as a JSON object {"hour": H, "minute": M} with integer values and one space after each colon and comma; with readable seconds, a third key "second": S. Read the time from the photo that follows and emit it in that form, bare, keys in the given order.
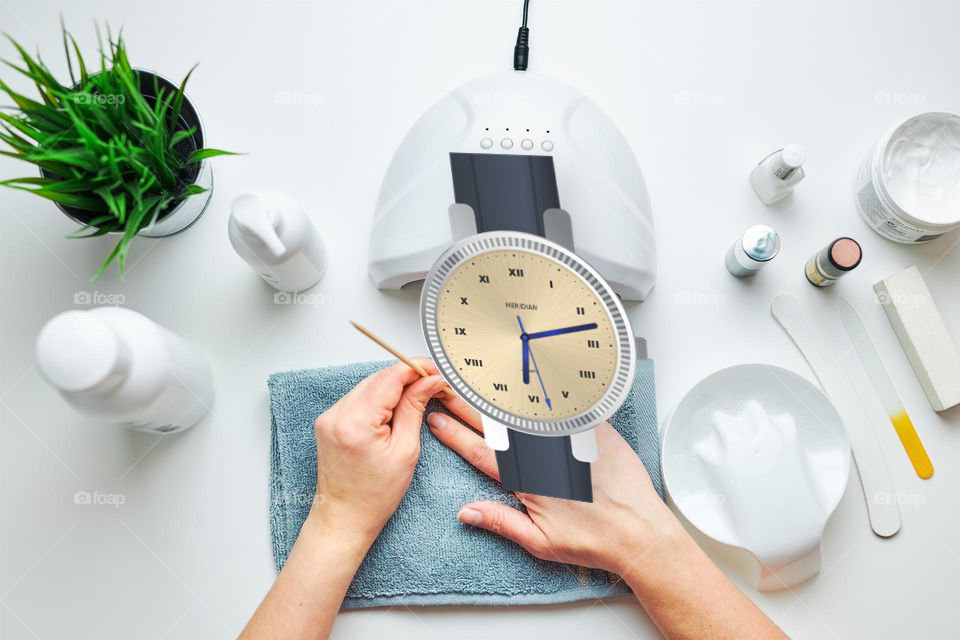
{"hour": 6, "minute": 12, "second": 28}
